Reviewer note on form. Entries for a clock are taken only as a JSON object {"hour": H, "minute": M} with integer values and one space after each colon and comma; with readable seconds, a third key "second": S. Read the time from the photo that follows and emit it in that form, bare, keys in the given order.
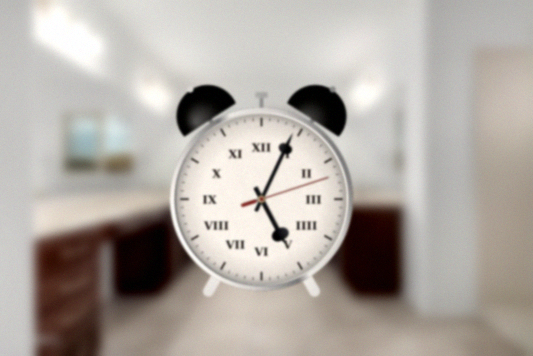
{"hour": 5, "minute": 4, "second": 12}
